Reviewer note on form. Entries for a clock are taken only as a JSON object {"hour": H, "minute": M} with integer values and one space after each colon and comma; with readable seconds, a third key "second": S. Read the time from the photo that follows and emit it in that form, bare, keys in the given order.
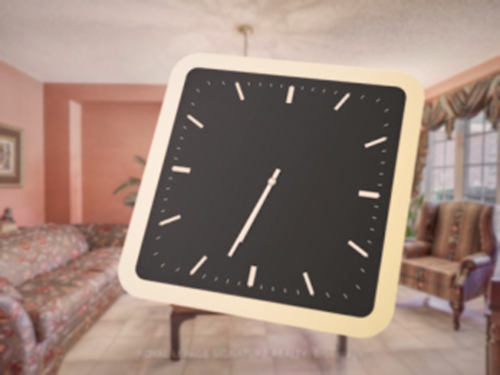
{"hour": 6, "minute": 33}
